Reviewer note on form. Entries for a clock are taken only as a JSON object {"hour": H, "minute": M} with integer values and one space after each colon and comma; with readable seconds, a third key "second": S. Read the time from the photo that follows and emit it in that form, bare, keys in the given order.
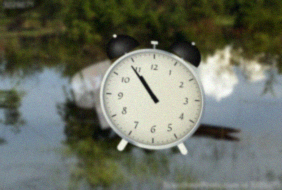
{"hour": 10, "minute": 54}
